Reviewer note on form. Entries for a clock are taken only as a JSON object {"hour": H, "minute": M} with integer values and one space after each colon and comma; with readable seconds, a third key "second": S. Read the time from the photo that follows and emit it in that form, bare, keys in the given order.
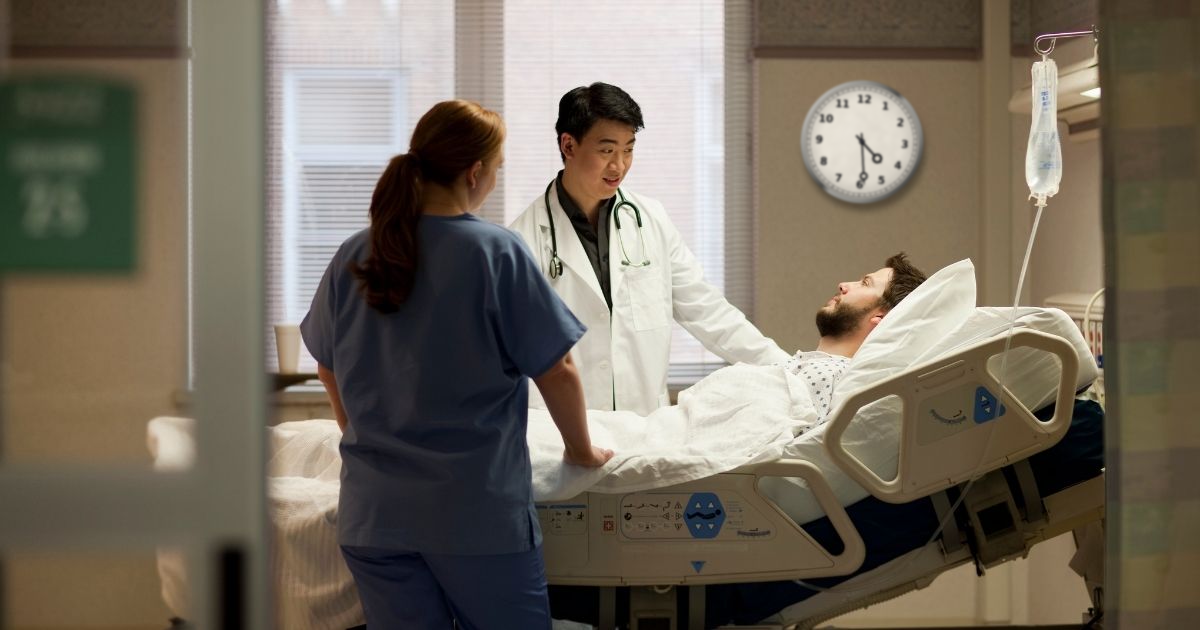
{"hour": 4, "minute": 29}
